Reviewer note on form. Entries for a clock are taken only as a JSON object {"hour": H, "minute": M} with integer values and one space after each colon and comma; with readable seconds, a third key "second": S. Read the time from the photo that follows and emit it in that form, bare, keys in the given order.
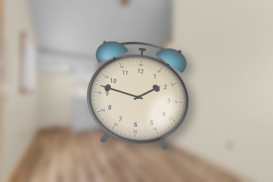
{"hour": 1, "minute": 47}
